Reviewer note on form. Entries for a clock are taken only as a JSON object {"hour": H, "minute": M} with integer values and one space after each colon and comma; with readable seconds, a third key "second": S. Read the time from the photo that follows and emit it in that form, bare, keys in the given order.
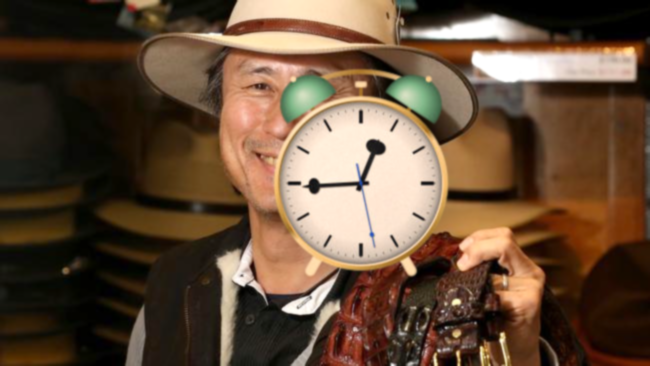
{"hour": 12, "minute": 44, "second": 28}
